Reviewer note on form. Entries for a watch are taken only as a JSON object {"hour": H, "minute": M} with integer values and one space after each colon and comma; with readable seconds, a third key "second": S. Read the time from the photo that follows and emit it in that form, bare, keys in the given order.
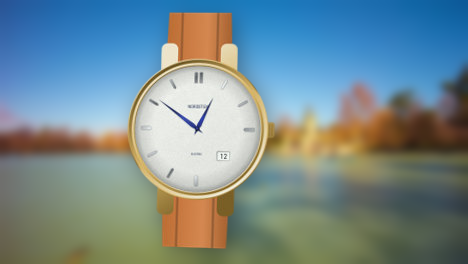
{"hour": 12, "minute": 51}
